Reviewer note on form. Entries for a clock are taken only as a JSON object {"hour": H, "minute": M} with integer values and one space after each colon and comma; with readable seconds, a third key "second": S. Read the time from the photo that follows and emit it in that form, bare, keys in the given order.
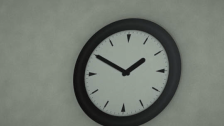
{"hour": 1, "minute": 50}
